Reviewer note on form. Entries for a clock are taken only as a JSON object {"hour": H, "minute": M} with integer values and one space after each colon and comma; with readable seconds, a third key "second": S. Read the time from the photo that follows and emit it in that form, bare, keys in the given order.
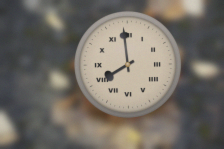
{"hour": 7, "minute": 59}
